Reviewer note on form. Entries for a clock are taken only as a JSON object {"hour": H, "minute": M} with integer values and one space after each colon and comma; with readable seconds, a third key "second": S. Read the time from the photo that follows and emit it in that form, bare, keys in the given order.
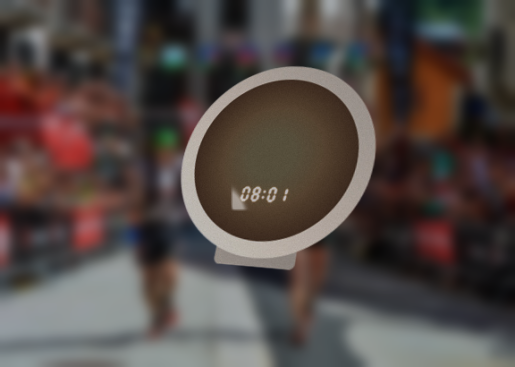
{"hour": 8, "minute": 1}
